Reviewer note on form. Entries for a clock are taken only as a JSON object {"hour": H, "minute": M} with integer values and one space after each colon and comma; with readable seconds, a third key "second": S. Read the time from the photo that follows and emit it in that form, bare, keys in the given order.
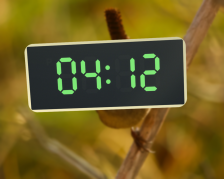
{"hour": 4, "minute": 12}
